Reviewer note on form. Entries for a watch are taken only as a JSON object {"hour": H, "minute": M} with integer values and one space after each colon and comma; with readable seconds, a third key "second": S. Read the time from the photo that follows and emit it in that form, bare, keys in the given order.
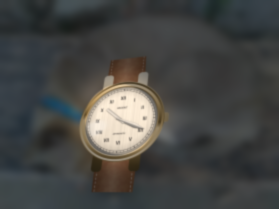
{"hour": 10, "minute": 19}
